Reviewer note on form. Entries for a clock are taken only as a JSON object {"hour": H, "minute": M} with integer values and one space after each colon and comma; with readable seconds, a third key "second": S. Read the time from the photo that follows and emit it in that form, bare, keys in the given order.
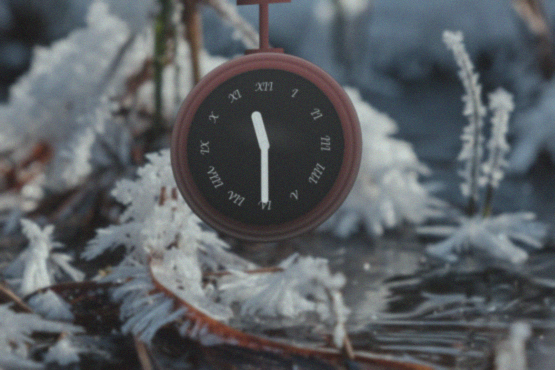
{"hour": 11, "minute": 30}
